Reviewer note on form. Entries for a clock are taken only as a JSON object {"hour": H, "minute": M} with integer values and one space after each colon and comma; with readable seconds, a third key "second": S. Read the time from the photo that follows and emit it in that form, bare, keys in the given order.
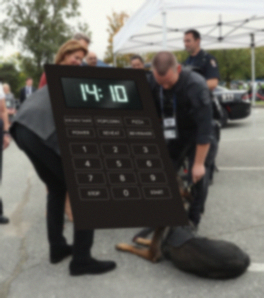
{"hour": 14, "minute": 10}
